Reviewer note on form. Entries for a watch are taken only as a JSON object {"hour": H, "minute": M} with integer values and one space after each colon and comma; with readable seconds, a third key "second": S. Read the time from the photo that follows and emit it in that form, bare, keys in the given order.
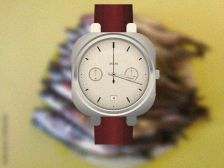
{"hour": 3, "minute": 18}
